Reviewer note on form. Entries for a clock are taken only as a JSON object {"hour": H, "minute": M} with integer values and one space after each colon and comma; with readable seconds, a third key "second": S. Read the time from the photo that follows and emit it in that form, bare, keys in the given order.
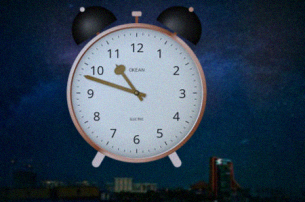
{"hour": 10, "minute": 48}
